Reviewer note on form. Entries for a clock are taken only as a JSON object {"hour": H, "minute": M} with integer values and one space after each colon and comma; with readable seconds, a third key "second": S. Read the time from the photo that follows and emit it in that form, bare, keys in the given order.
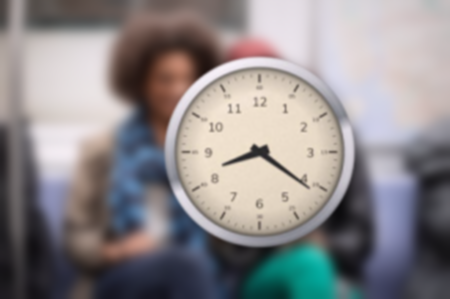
{"hour": 8, "minute": 21}
